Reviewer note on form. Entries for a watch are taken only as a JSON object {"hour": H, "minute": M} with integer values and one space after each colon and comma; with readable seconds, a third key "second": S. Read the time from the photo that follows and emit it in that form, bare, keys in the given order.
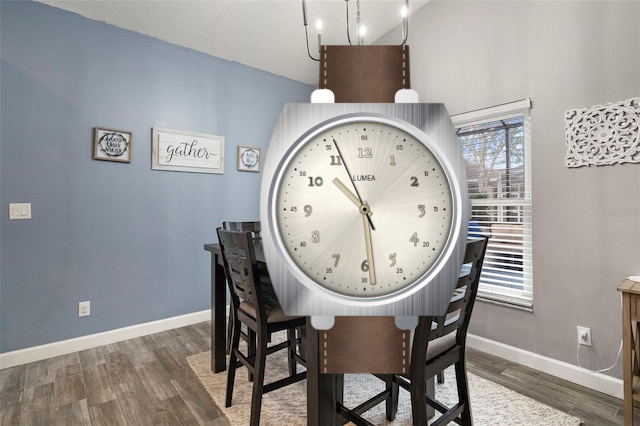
{"hour": 10, "minute": 28, "second": 56}
